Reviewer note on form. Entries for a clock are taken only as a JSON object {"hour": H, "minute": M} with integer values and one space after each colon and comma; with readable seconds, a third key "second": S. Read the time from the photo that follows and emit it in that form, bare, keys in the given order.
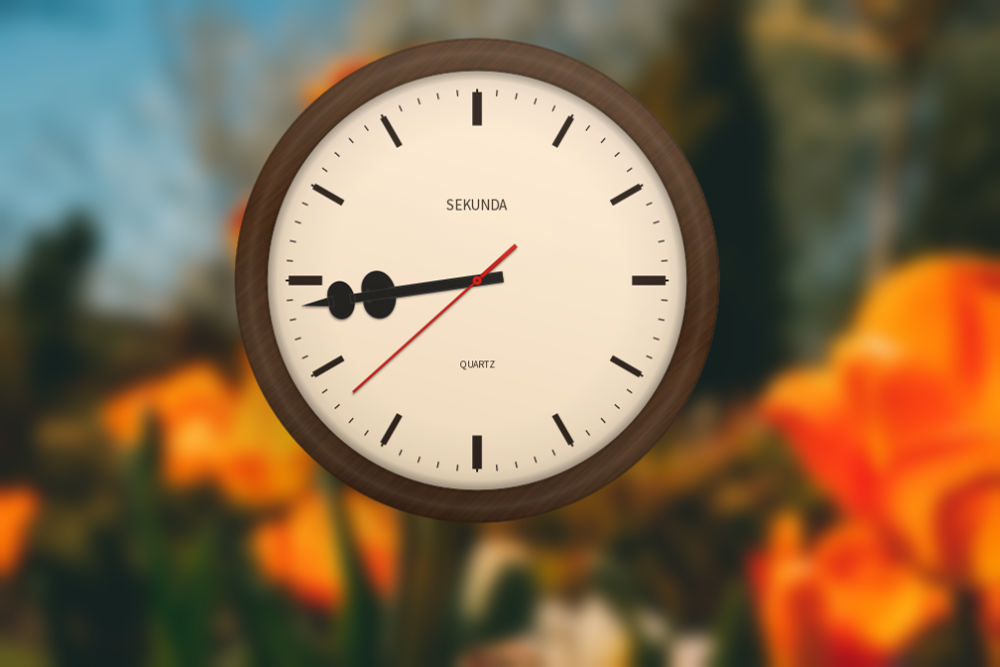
{"hour": 8, "minute": 43, "second": 38}
